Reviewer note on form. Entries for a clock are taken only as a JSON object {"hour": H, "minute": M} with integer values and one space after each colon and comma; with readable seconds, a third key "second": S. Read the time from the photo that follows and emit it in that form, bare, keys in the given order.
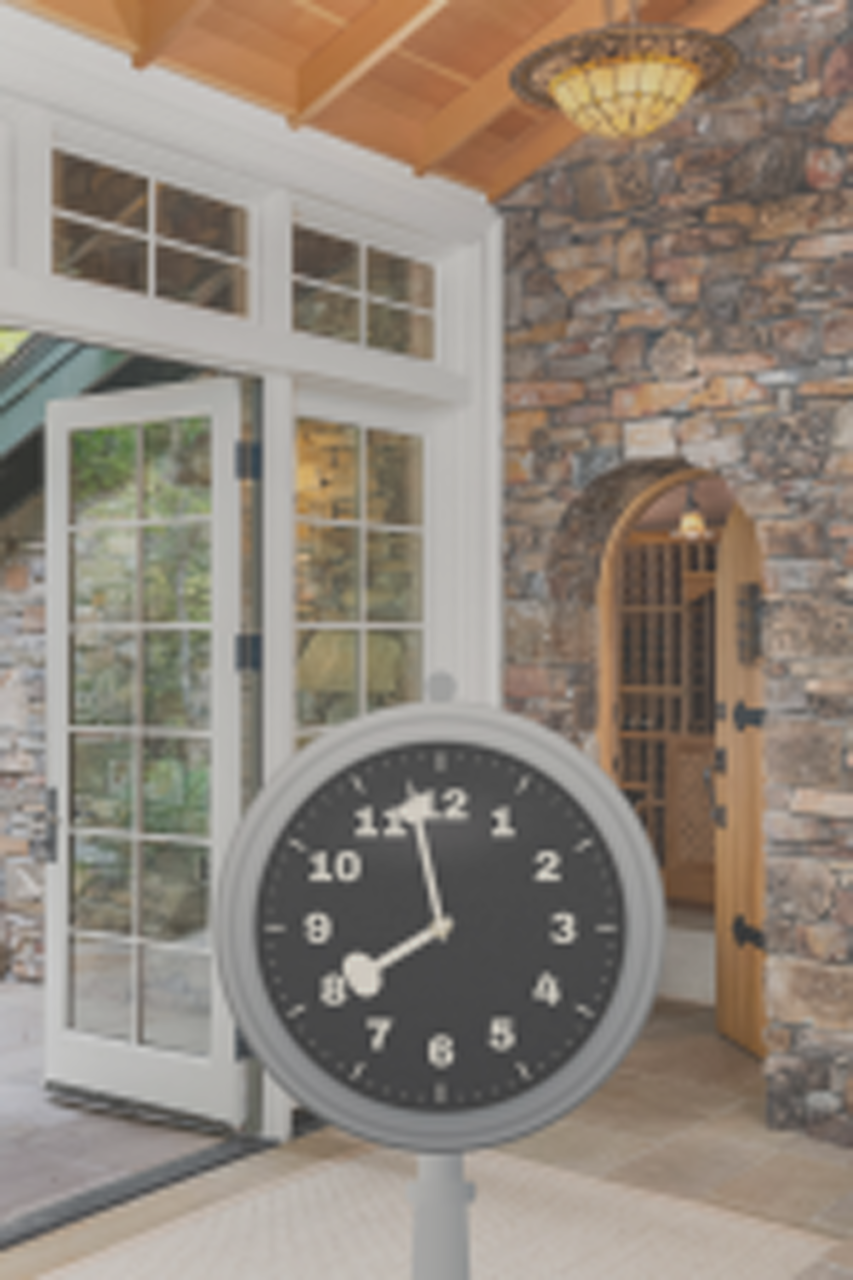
{"hour": 7, "minute": 58}
